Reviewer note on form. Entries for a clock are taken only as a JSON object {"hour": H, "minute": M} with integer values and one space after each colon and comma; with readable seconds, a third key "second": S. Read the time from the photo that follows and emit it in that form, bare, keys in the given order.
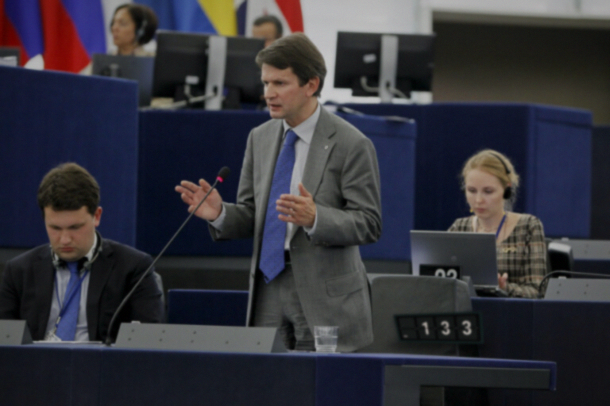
{"hour": 1, "minute": 33}
